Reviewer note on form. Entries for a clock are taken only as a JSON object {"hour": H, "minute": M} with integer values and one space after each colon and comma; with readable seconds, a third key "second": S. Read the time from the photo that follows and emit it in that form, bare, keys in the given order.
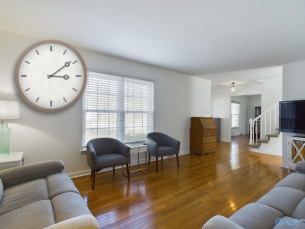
{"hour": 3, "minute": 9}
